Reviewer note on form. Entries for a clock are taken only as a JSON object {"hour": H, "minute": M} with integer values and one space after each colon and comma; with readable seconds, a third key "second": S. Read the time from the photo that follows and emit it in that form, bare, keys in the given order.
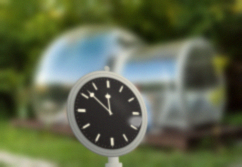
{"hour": 11, "minute": 52}
